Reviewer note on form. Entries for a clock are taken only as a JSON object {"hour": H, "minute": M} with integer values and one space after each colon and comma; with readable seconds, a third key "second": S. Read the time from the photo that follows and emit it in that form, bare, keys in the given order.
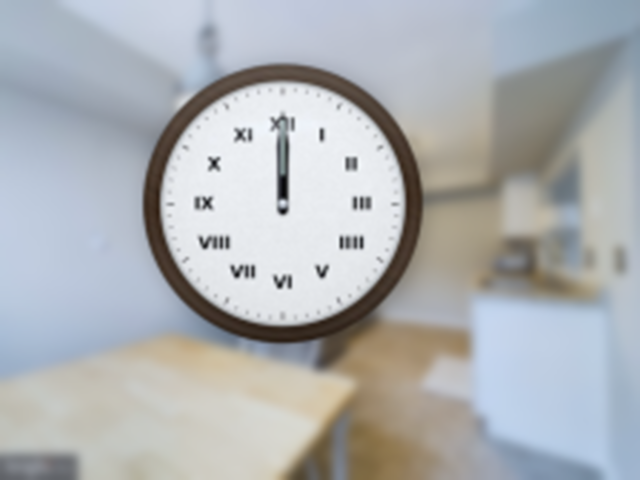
{"hour": 12, "minute": 0}
